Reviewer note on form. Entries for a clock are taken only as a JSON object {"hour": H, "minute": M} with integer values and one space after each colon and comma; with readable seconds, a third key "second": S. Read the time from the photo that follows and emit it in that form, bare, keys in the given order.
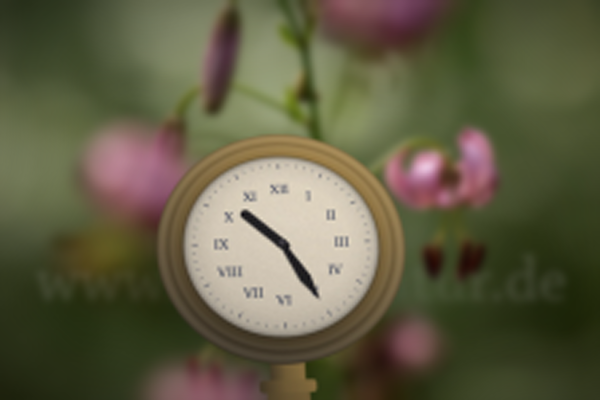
{"hour": 10, "minute": 25}
